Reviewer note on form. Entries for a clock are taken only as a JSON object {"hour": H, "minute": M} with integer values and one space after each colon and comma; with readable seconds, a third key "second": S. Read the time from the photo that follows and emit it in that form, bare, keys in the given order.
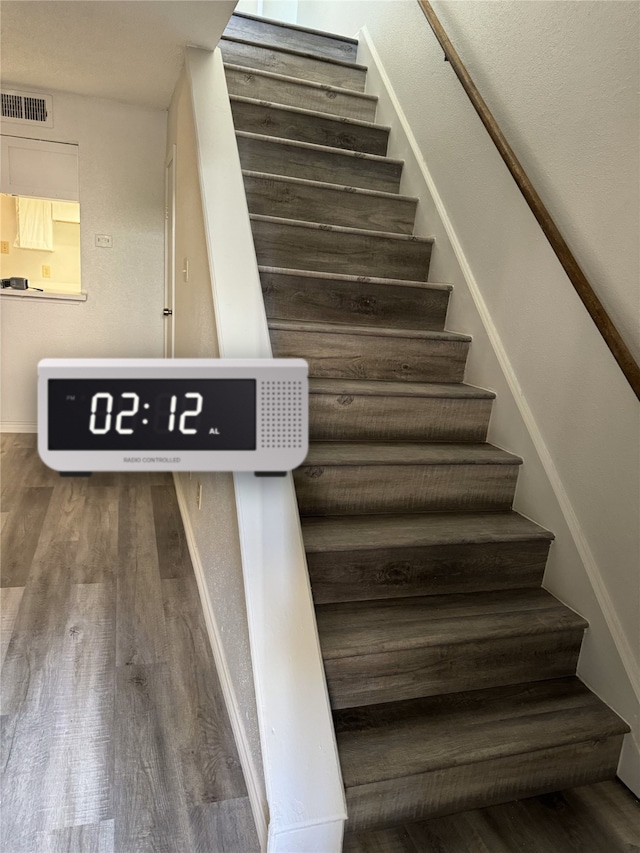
{"hour": 2, "minute": 12}
